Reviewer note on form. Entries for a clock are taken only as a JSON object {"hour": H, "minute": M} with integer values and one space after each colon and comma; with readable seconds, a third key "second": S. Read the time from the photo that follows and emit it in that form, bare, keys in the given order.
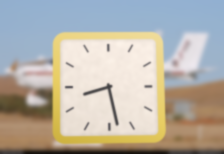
{"hour": 8, "minute": 28}
